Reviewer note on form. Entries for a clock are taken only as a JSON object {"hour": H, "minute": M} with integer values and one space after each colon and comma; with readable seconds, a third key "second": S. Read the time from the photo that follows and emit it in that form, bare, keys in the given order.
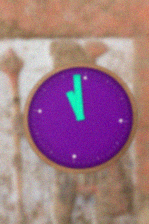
{"hour": 10, "minute": 58}
